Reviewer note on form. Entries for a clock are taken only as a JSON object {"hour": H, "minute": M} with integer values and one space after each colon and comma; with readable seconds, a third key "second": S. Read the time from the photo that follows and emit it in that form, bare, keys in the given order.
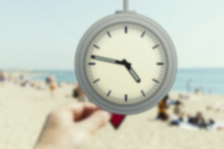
{"hour": 4, "minute": 47}
